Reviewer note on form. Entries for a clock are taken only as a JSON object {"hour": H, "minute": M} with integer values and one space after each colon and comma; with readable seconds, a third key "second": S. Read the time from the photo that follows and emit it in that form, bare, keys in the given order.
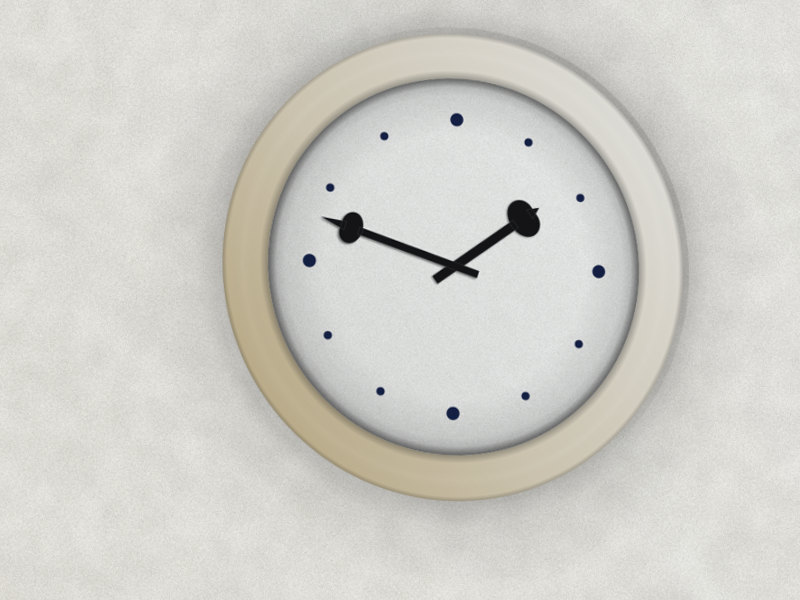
{"hour": 1, "minute": 48}
